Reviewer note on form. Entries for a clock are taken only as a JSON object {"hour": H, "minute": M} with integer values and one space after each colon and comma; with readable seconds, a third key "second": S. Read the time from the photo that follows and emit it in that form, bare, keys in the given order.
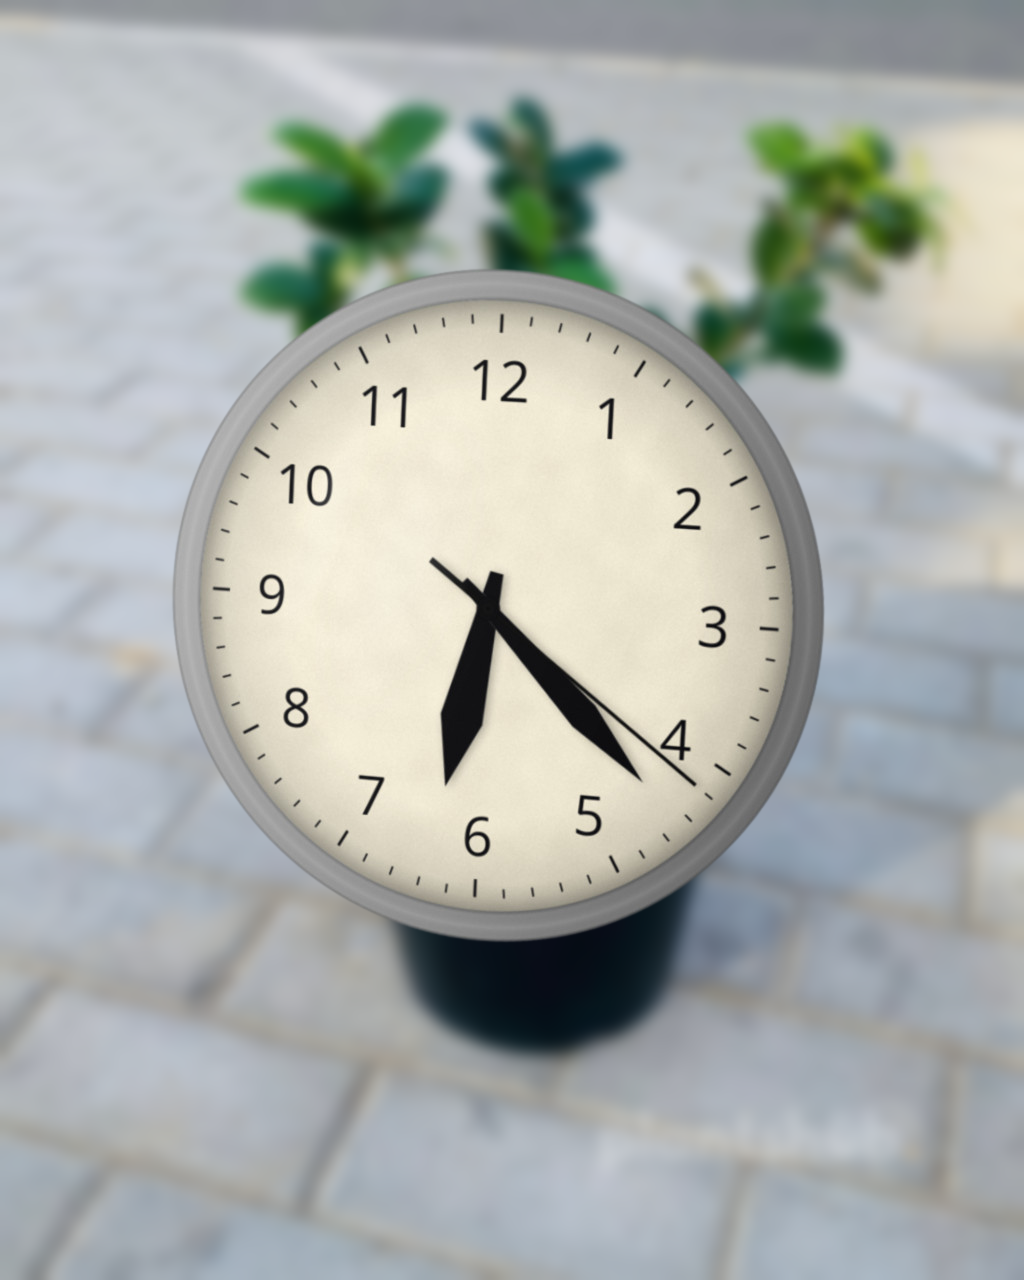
{"hour": 6, "minute": 22, "second": 21}
